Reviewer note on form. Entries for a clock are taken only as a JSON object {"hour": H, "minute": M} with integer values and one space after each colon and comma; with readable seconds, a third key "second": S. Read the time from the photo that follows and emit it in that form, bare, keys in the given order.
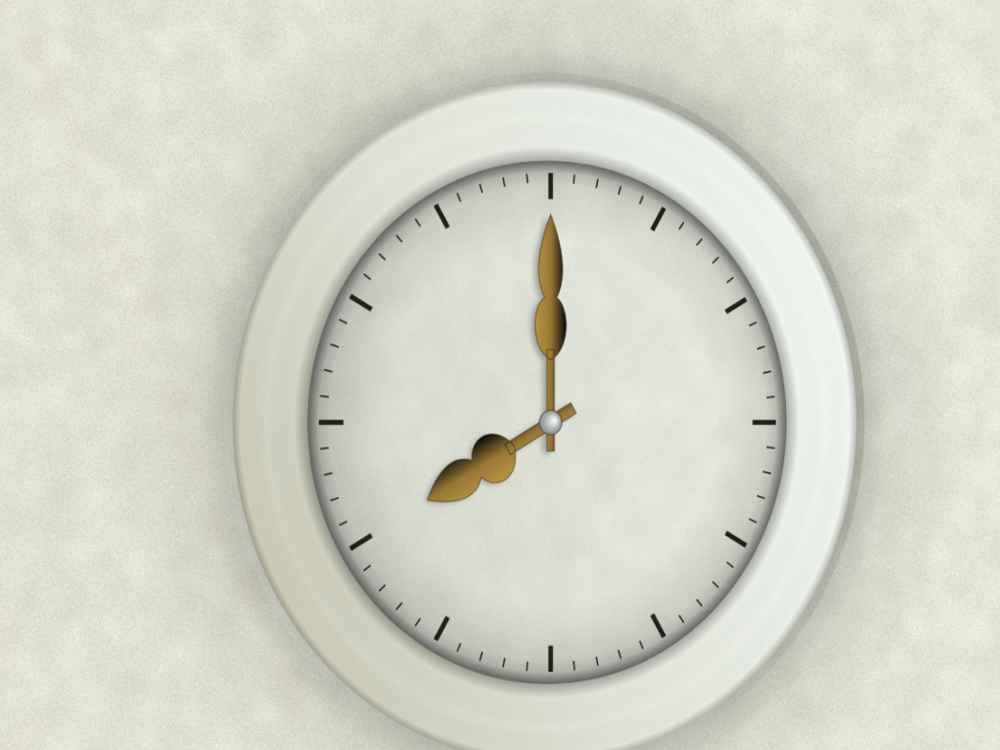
{"hour": 8, "minute": 0}
